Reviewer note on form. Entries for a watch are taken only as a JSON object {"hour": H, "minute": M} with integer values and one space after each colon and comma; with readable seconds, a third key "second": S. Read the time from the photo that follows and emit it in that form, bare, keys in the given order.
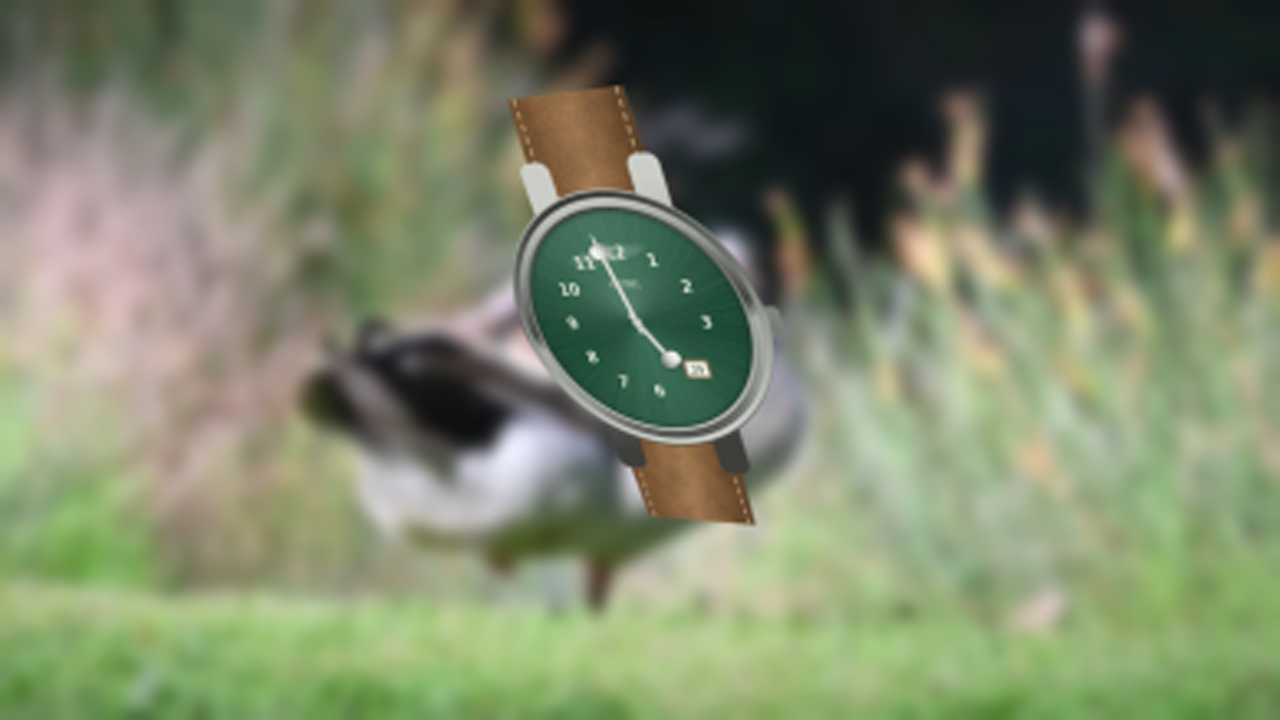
{"hour": 4, "minute": 58}
